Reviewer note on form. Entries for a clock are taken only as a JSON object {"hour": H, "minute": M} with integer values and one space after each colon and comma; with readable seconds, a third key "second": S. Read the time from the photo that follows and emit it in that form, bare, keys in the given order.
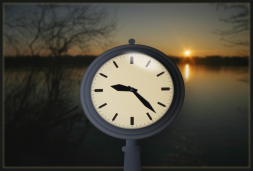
{"hour": 9, "minute": 23}
